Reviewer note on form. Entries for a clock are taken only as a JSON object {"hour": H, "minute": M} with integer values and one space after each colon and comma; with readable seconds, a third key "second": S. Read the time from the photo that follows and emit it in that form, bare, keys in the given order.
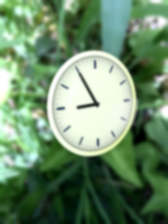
{"hour": 8, "minute": 55}
